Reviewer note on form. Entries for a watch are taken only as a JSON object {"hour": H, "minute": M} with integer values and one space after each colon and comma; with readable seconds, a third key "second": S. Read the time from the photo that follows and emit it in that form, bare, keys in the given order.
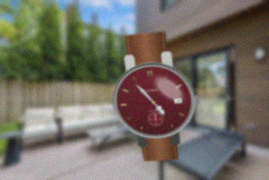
{"hour": 4, "minute": 54}
